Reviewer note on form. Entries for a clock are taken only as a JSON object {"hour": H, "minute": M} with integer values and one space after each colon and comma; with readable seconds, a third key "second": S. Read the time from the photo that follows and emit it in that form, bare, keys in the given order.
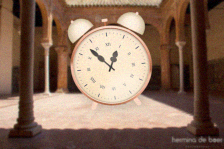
{"hour": 12, "minute": 53}
